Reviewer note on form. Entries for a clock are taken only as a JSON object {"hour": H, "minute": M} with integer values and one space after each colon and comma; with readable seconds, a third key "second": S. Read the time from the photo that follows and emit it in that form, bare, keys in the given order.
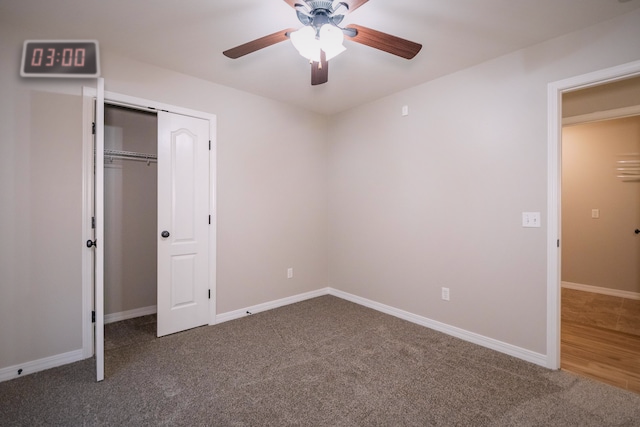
{"hour": 3, "minute": 0}
